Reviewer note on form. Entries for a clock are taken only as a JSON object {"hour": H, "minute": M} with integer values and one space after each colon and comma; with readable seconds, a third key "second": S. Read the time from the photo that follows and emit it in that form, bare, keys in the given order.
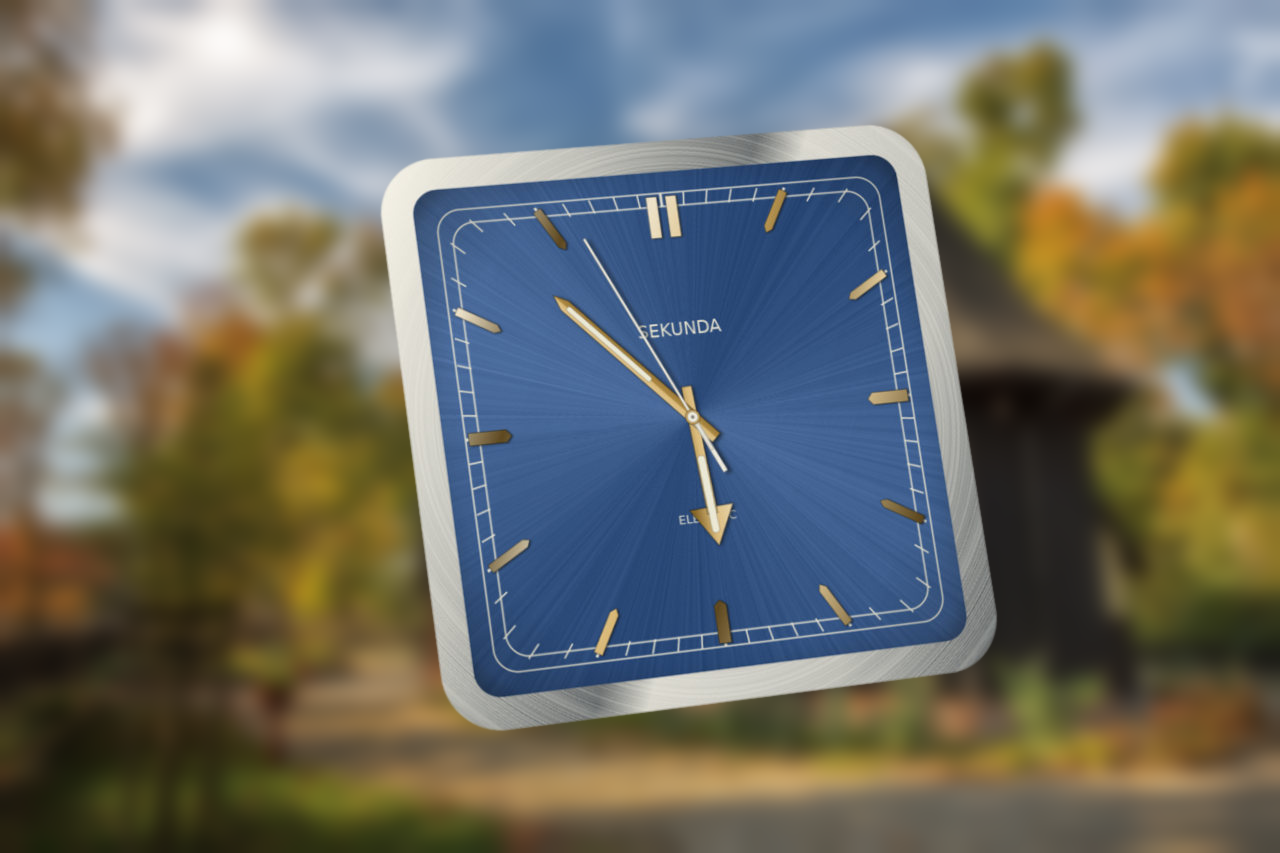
{"hour": 5, "minute": 52, "second": 56}
